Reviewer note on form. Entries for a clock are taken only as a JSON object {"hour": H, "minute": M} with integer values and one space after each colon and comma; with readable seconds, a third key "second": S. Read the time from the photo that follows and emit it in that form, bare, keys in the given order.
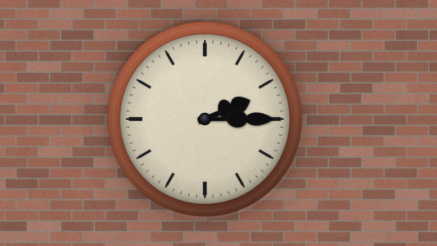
{"hour": 2, "minute": 15}
